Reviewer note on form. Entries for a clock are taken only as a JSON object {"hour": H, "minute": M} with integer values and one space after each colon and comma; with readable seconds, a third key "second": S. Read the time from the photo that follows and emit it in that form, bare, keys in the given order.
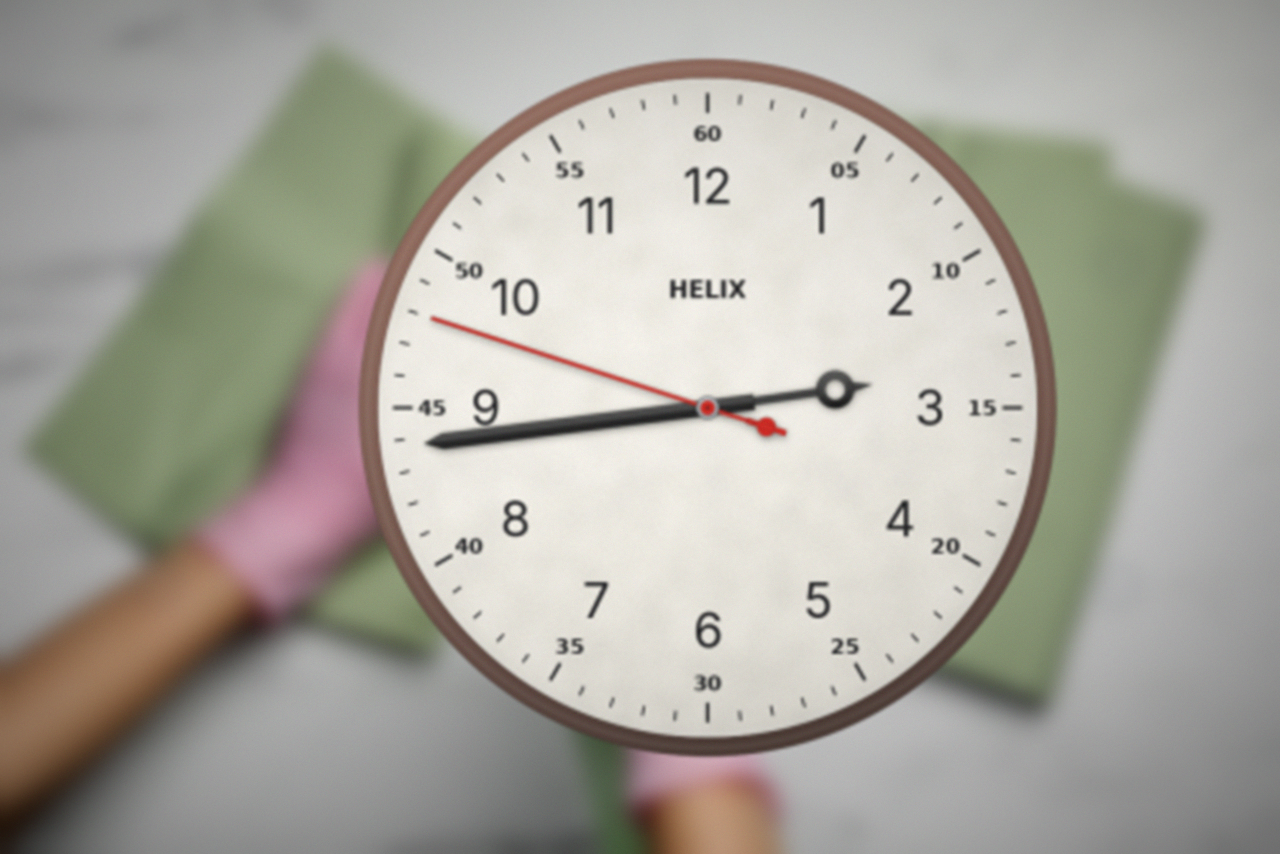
{"hour": 2, "minute": 43, "second": 48}
